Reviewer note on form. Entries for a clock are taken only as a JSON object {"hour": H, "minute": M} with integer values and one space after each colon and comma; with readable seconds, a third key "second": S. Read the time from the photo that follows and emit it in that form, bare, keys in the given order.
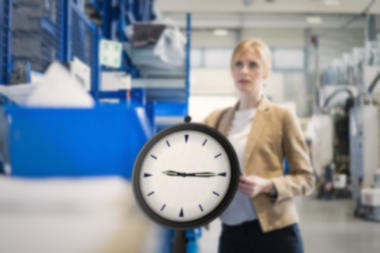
{"hour": 9, "minute": 15}
